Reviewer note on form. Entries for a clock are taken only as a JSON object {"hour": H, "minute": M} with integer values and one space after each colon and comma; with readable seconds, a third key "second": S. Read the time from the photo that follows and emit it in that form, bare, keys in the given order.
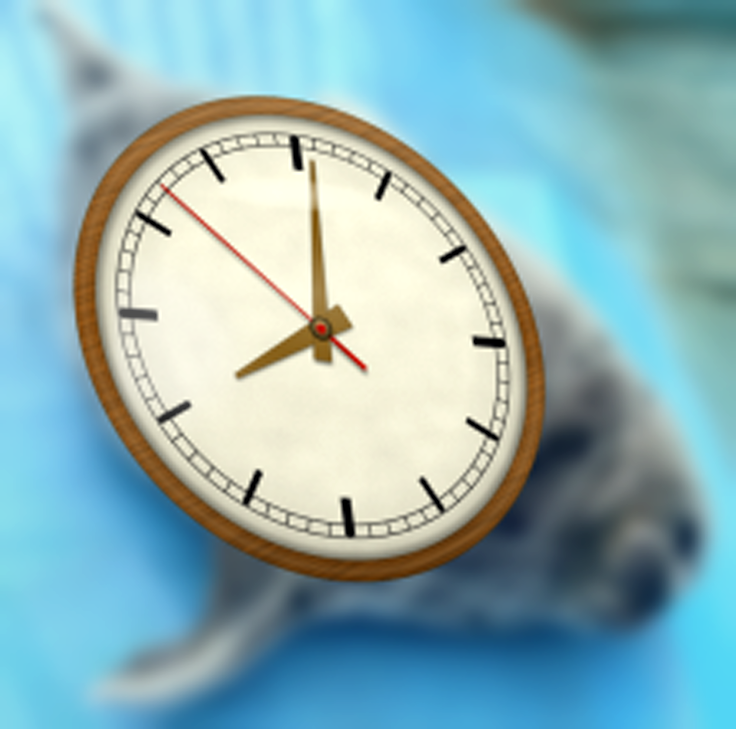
{"hour": 8, "minute": 0, "second": 52}
